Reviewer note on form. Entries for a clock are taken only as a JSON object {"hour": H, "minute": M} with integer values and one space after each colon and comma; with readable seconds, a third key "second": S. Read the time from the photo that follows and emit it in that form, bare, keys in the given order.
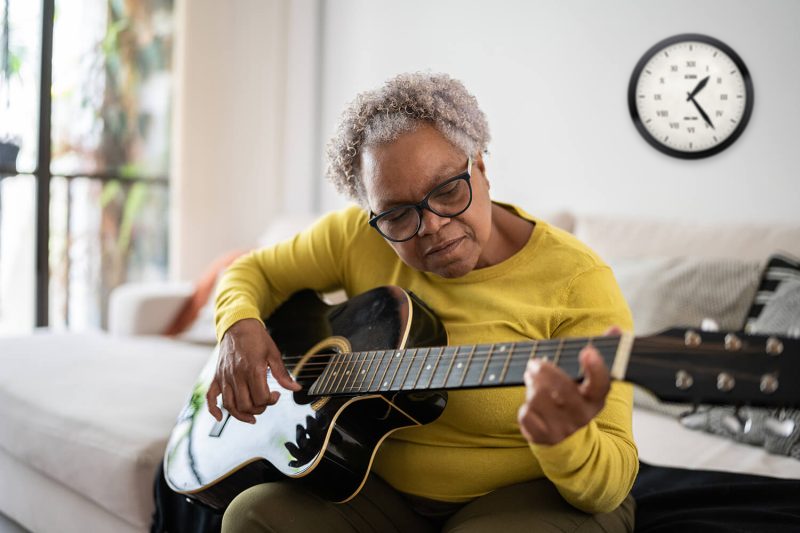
{"hour": 1, "minute": 24}
